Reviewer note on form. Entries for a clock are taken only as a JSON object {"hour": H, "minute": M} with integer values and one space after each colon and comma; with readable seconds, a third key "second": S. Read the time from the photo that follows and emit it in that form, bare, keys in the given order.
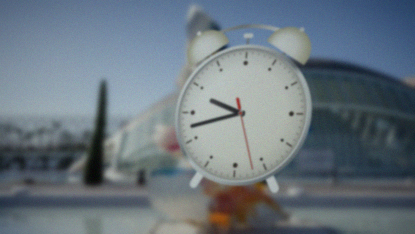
{"hour": 9, "minute": 42, "second": 27}
